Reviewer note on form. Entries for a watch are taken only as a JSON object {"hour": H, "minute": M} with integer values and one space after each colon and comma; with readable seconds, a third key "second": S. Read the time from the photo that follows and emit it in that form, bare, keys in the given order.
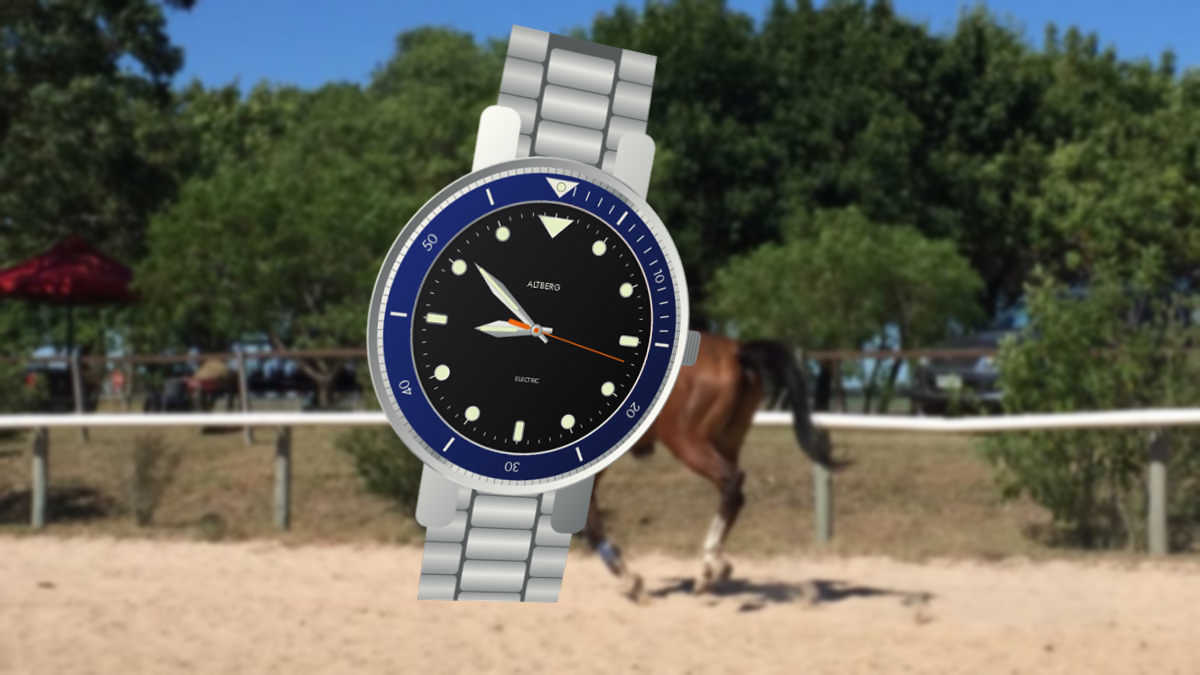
{"hour": 8, "minute": 51, "second": 17}
